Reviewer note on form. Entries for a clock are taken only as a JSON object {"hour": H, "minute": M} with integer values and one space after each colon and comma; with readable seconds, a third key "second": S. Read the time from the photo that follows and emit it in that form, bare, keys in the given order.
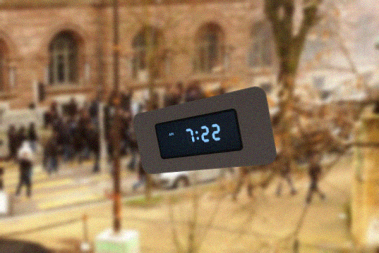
{"hour": 7, "minute": 22}
